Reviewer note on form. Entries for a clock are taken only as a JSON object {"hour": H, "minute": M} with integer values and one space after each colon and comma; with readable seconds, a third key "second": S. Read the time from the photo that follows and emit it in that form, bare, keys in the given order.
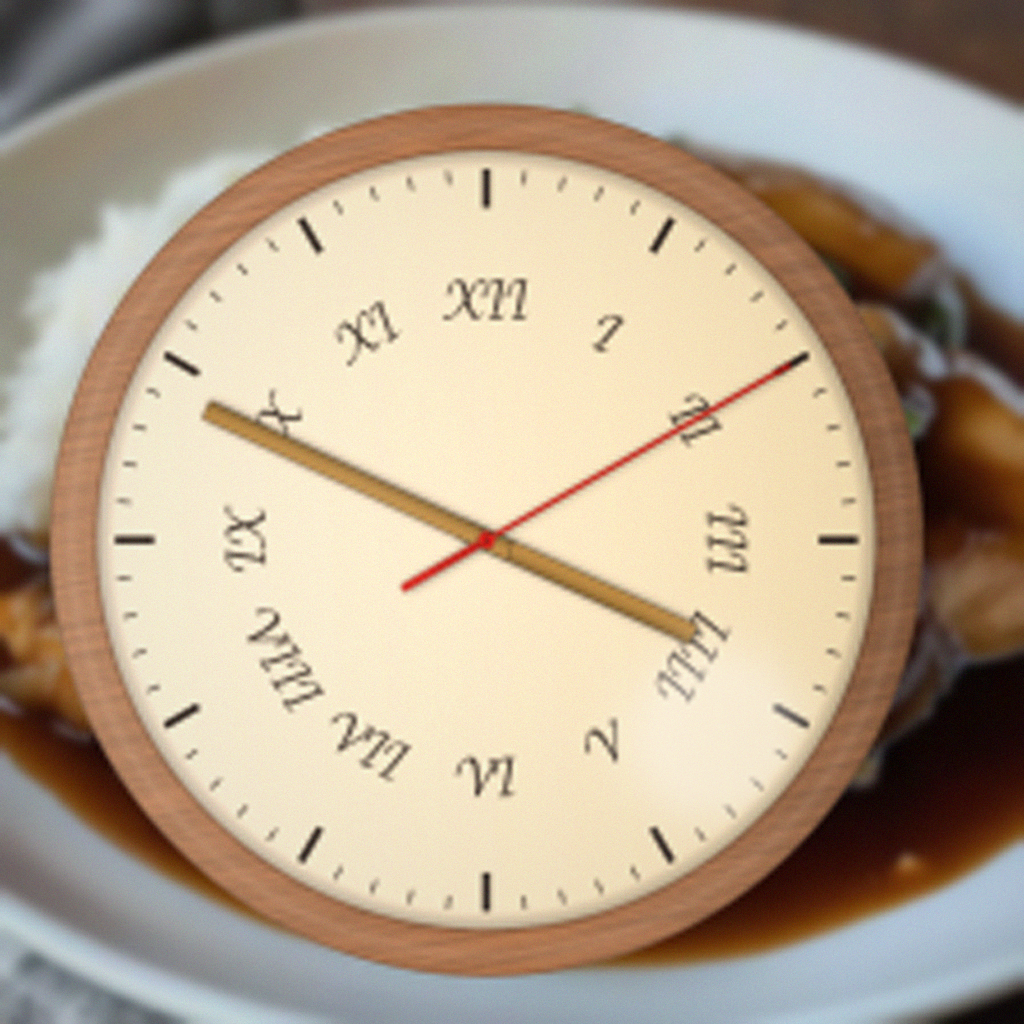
{"hour": 3, "minute": 49, "second": 10}
